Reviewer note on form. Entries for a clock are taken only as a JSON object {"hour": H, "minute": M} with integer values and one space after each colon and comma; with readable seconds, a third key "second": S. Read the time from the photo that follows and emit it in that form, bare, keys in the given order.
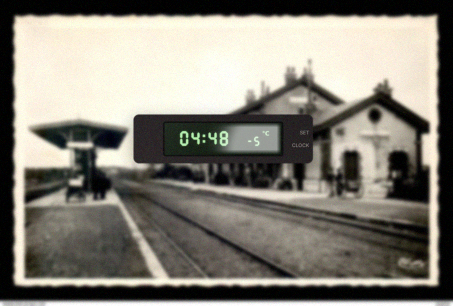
{"hour": 4, "minute": 48}
